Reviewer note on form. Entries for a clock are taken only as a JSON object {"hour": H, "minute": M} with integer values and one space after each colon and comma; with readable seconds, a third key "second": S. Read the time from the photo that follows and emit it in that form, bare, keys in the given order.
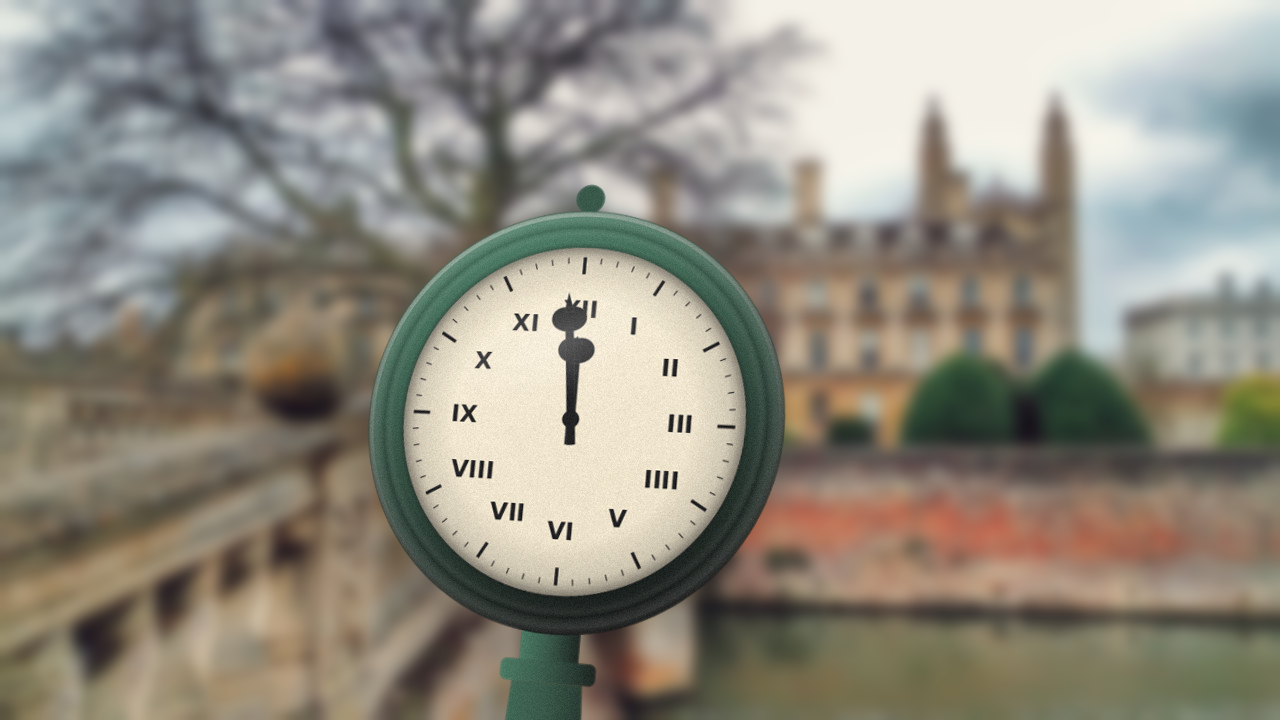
{"hour": 11, "minute": 59}
